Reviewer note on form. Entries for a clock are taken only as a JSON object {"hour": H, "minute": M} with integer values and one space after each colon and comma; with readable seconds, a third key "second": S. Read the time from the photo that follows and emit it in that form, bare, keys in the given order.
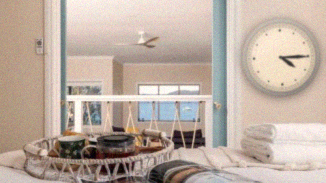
{"hour": 4, "minute": 15}
